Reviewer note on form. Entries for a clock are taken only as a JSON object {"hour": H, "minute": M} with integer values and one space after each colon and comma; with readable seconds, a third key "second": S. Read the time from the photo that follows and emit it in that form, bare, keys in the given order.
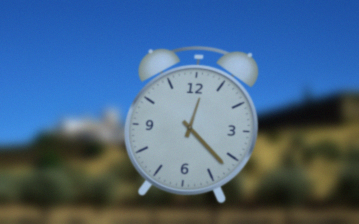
{"hour": 12, "minute": 22}
